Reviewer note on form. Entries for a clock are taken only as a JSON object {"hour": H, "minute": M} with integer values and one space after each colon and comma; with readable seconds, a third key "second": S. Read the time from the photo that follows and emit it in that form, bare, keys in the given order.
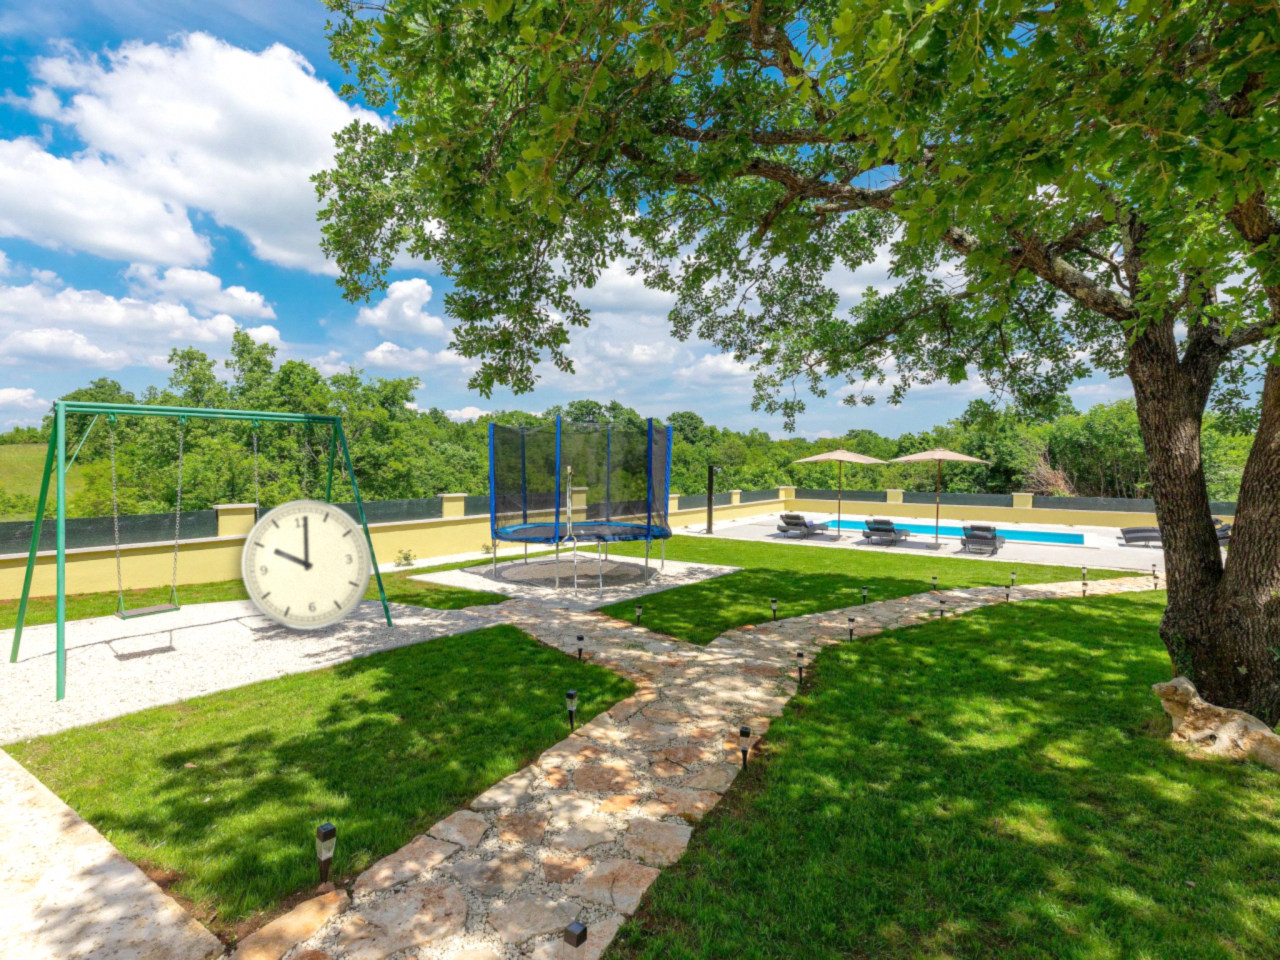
{"hour": 10, "minute": 1}
